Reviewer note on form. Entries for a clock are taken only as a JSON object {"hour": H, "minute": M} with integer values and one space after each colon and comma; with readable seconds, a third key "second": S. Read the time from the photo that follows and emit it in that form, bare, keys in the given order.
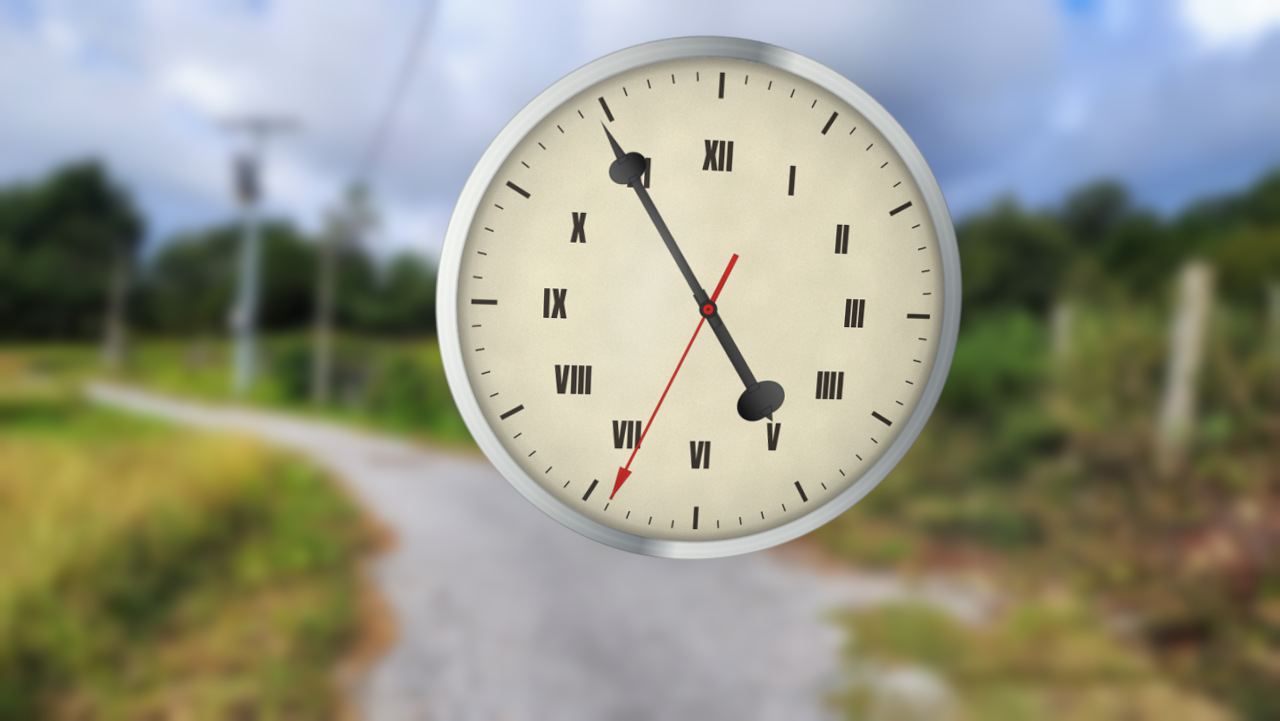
{"hour": 4, "minute": 54, "second": 34}
